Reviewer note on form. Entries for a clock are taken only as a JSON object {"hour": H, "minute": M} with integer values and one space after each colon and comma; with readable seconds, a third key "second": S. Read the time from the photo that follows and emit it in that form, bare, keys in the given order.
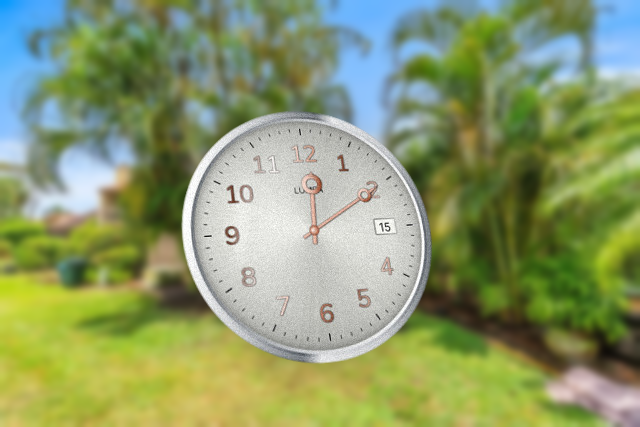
{"hour": 12, "minute": 10}
